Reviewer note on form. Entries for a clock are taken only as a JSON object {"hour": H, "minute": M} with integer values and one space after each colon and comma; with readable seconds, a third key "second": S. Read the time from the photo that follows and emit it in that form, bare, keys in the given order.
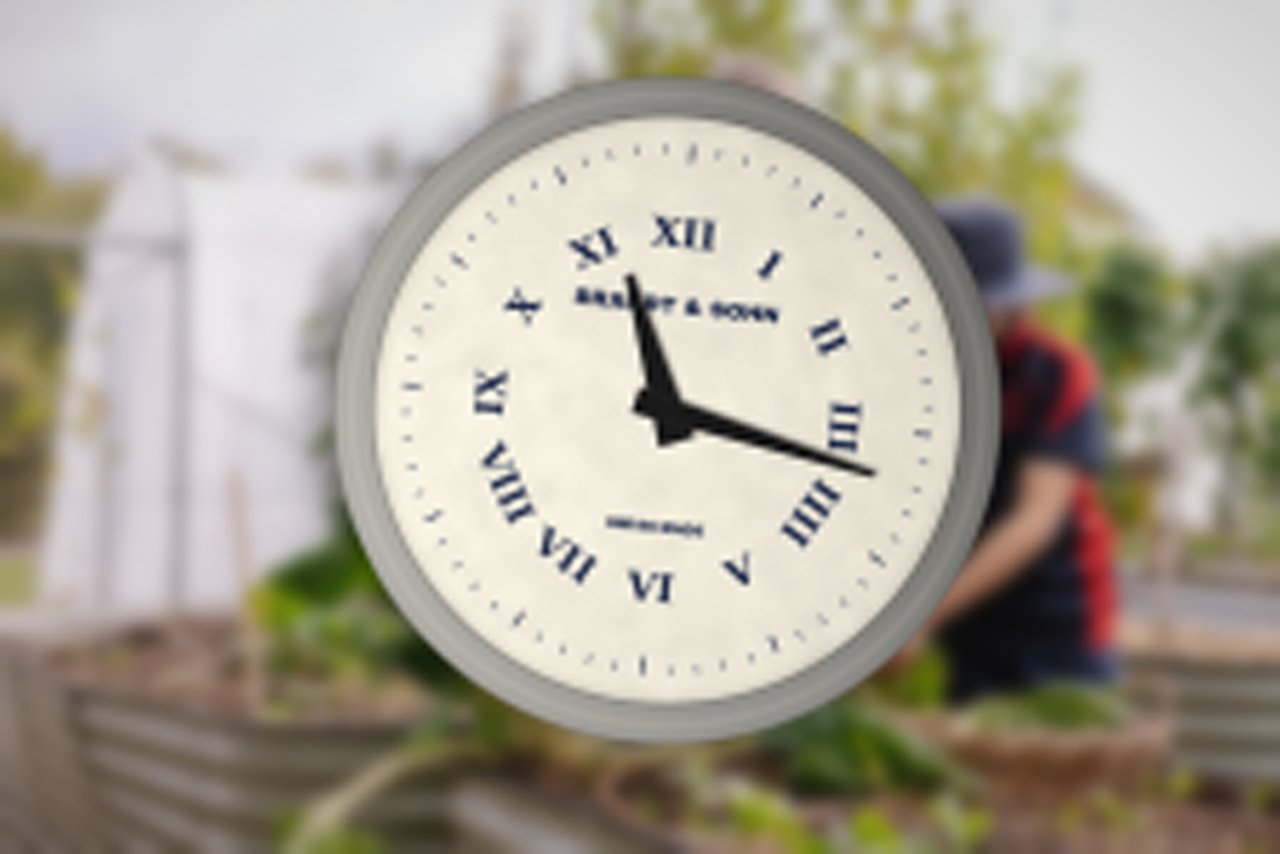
{"hour": 11, "minute": 17}
